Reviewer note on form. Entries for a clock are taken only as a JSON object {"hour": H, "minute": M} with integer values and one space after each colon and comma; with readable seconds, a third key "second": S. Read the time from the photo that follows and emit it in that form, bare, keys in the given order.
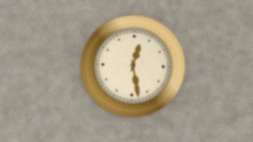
{"hour": 12, "minute": 28}
